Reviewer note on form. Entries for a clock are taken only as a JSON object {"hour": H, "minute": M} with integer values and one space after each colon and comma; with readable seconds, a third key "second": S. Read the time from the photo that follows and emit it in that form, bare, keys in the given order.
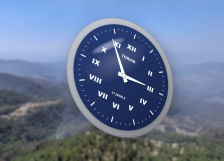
{"hour": 2, "minute": 54}
